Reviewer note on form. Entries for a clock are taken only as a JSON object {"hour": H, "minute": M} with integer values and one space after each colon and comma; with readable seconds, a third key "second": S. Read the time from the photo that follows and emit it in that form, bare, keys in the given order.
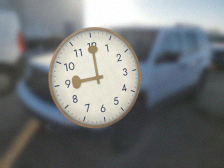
{"hour": 9, "minute": 0}
